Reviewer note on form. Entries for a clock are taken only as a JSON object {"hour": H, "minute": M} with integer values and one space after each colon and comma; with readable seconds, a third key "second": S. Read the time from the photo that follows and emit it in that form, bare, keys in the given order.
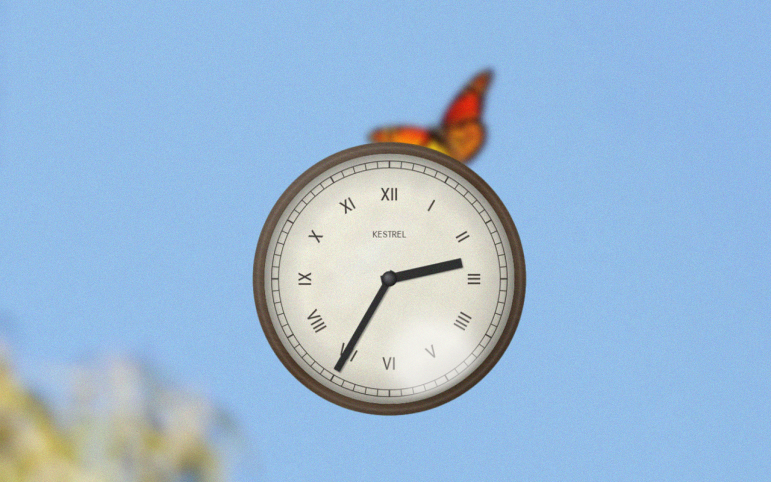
{"hour": 2, "minute": 35}
